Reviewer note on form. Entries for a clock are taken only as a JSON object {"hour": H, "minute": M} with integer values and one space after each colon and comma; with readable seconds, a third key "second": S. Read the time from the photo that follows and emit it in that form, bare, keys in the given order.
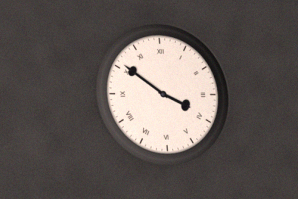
{"hour": 3, "minute": 51}
